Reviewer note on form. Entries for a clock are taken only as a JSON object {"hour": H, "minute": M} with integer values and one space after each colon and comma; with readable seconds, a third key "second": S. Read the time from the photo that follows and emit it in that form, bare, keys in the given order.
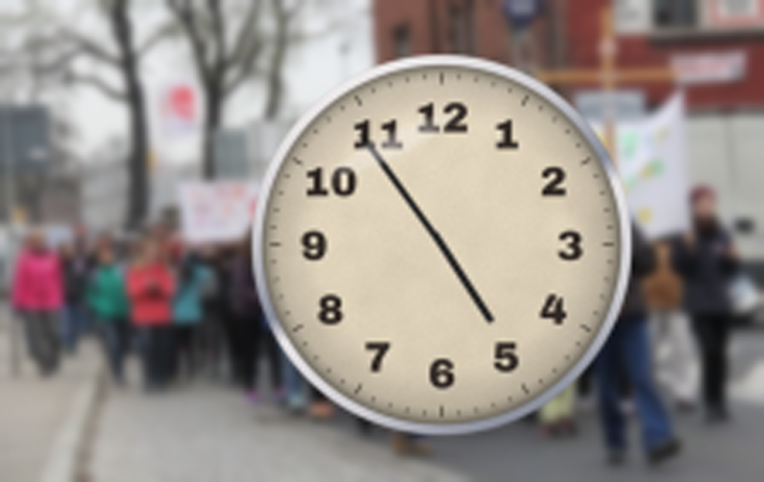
{"hour": 4, "minute": 54}
